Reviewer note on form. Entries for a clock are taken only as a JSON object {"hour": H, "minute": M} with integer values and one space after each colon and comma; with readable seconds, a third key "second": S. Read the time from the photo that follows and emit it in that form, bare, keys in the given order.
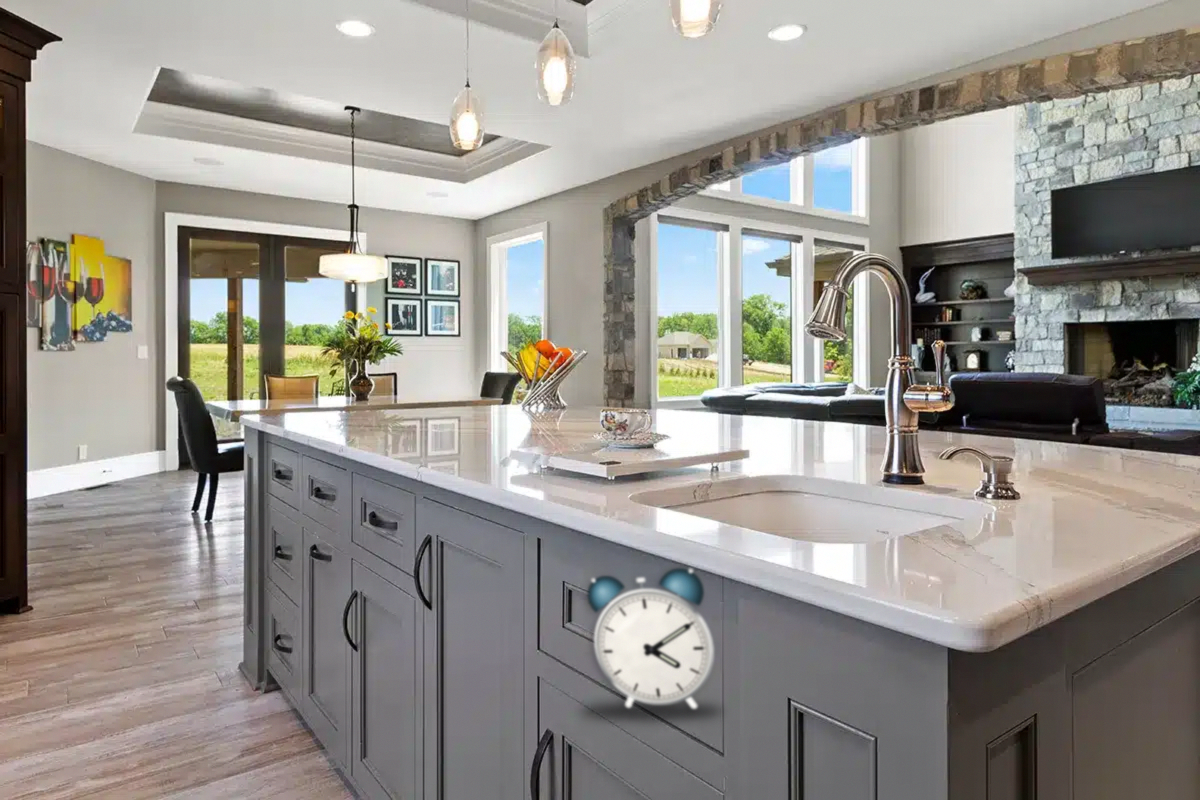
{"hour": 4, "minute": 10}
